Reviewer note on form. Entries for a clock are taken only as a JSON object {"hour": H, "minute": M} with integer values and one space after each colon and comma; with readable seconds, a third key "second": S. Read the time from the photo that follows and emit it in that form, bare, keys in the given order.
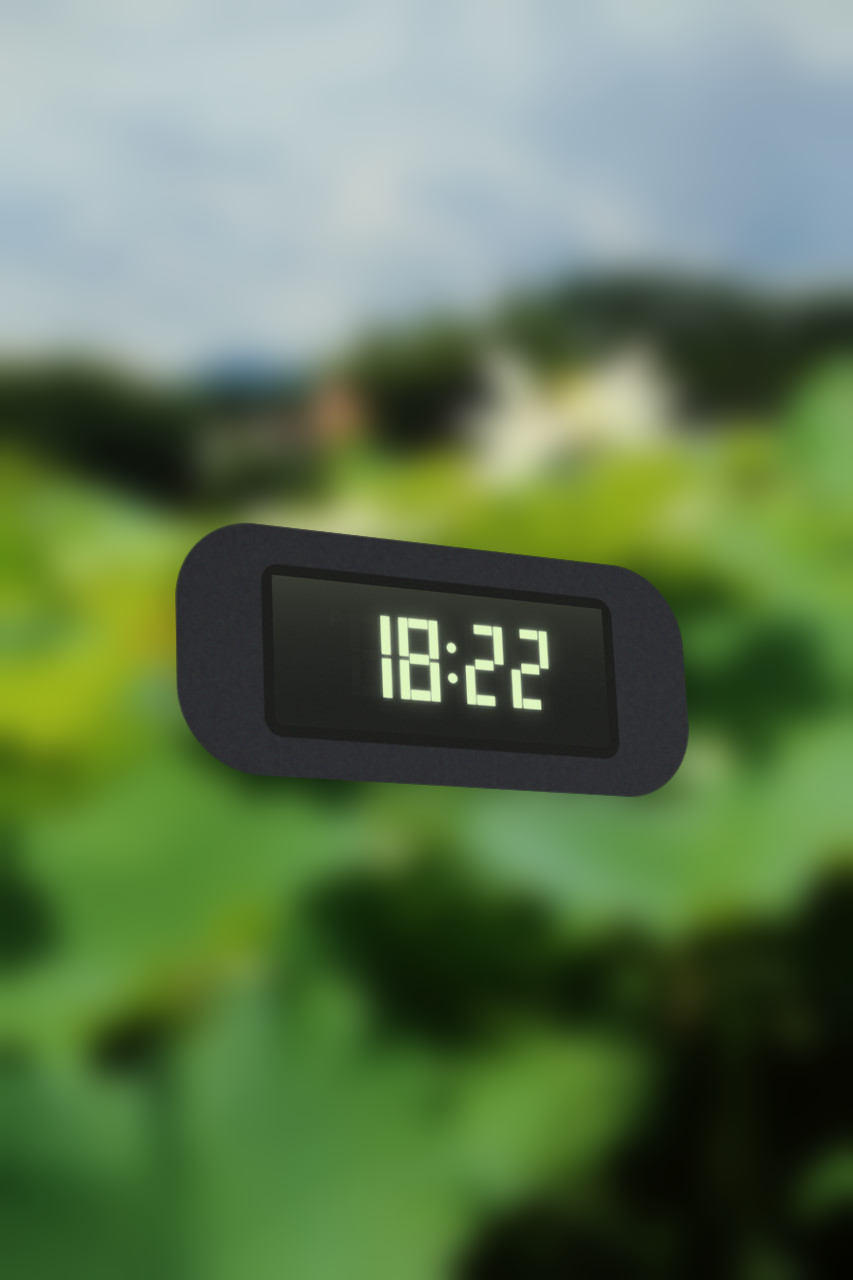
{"hour": 18, "minute": 22}
